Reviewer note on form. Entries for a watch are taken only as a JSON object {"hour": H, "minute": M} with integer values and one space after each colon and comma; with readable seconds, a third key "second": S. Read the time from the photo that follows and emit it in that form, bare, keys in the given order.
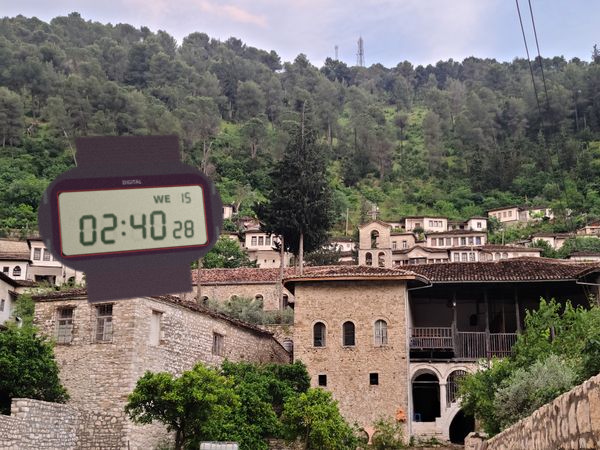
{"hour": 2, "minute": 40, "second": 28}
